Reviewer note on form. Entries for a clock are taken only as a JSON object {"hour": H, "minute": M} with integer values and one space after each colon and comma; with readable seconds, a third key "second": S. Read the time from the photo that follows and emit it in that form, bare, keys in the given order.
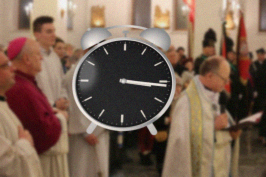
{"hour": 3, "minute": 16}
